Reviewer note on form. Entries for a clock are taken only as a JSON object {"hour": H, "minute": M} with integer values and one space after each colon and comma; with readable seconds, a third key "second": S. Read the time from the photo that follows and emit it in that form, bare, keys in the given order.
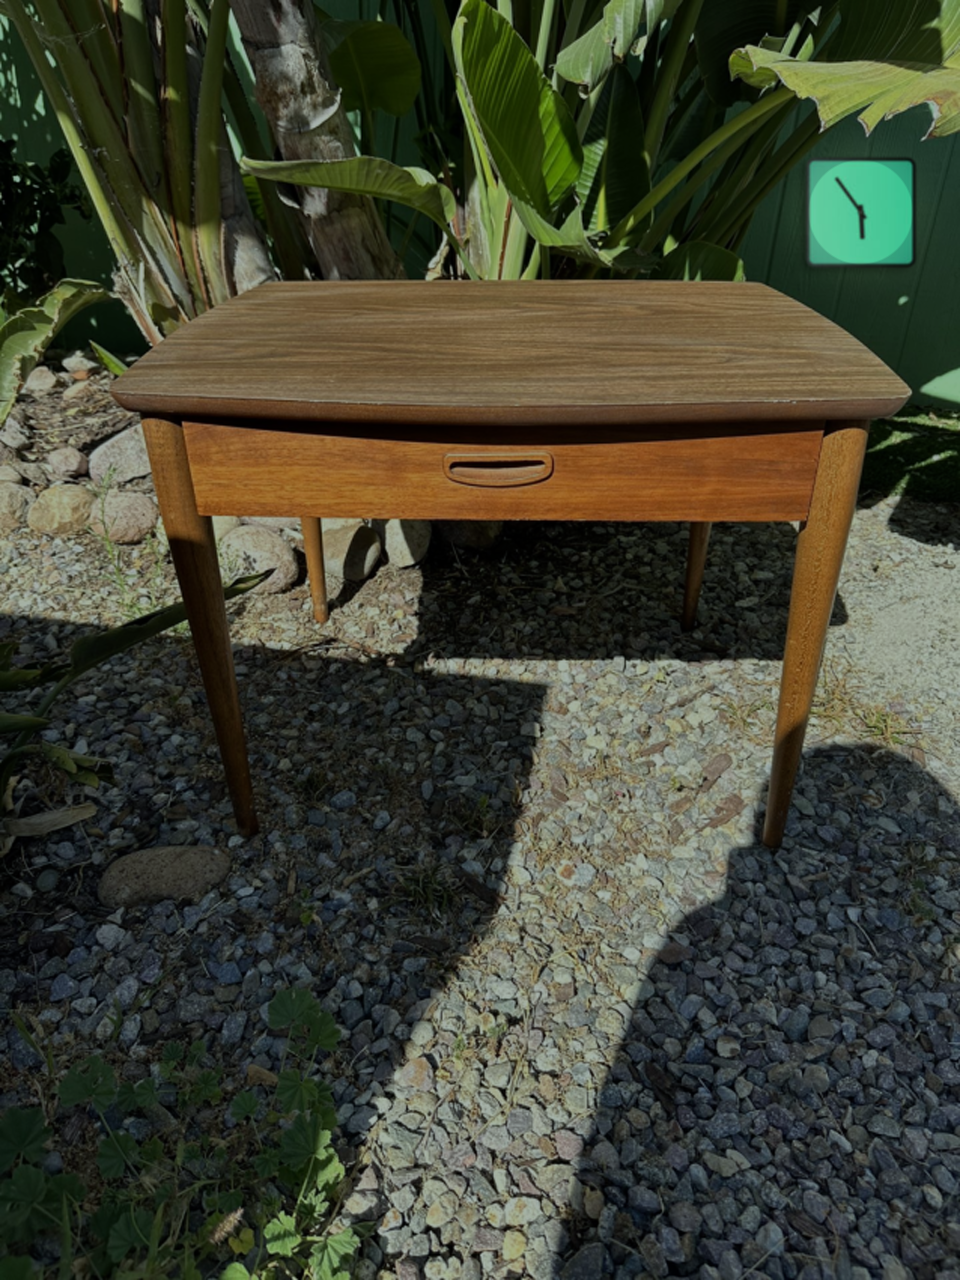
{"hour": 5, "minute": 54}
